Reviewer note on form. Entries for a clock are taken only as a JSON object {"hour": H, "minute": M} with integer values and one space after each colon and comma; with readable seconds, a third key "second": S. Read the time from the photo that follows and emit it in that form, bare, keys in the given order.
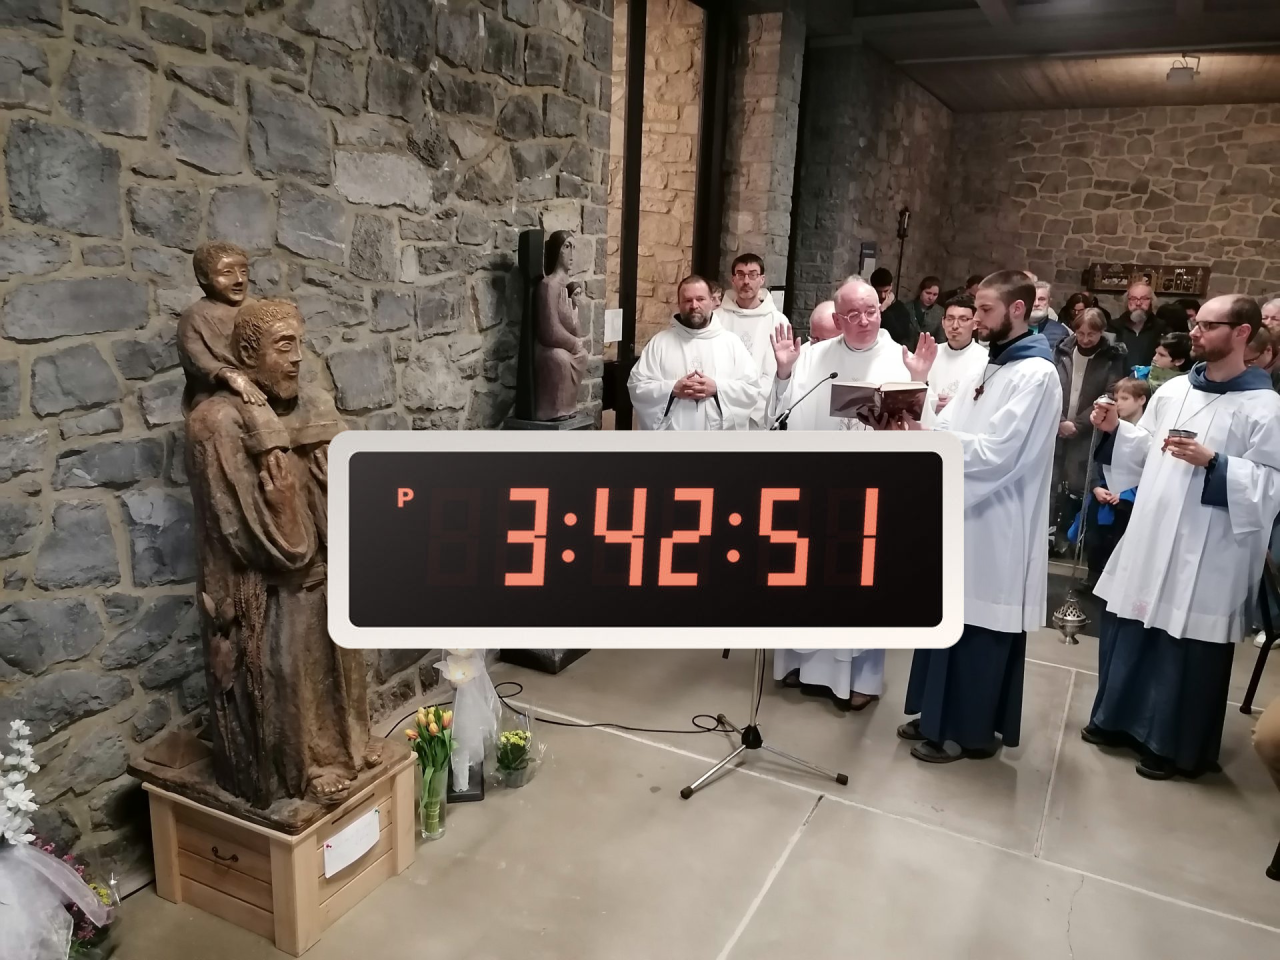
{"hour": 3, "minute": 42, "second": 51}
